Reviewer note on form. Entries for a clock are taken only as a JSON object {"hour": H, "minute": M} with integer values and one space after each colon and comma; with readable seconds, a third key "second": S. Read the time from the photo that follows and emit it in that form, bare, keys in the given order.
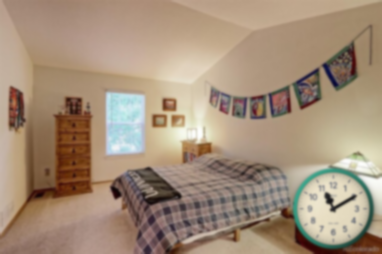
{"hour": 11, "minute": 10}
